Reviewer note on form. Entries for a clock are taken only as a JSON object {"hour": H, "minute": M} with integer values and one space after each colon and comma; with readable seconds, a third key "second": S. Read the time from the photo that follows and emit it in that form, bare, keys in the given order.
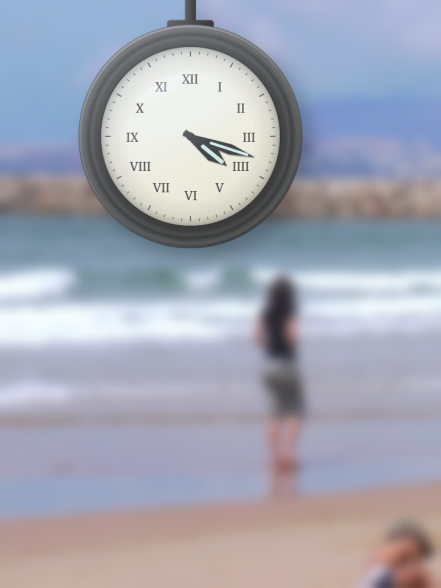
{"hour": 4, "minute": 18}
